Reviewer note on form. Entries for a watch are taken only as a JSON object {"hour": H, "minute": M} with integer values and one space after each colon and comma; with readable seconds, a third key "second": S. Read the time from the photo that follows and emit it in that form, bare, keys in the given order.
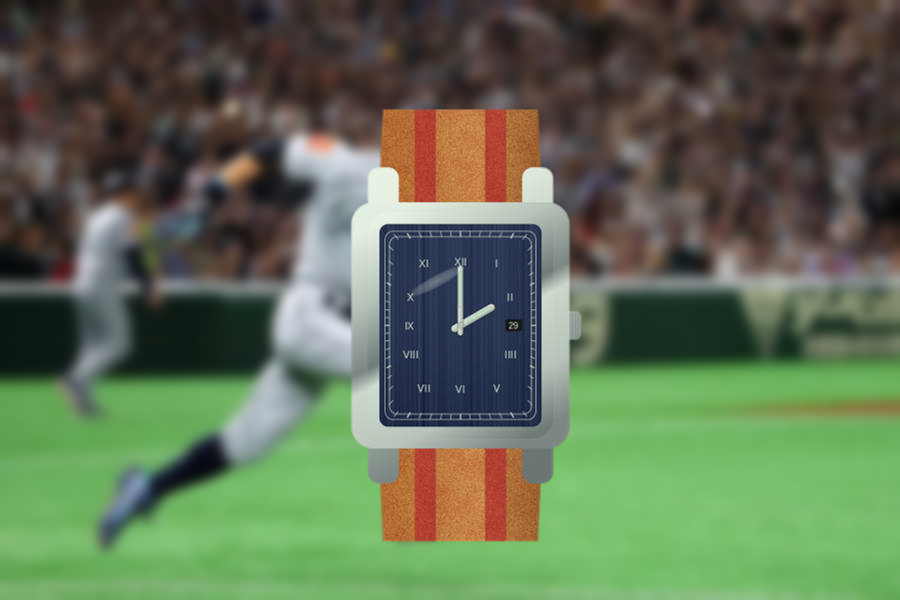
{"hour": 2, "minute": 0}
